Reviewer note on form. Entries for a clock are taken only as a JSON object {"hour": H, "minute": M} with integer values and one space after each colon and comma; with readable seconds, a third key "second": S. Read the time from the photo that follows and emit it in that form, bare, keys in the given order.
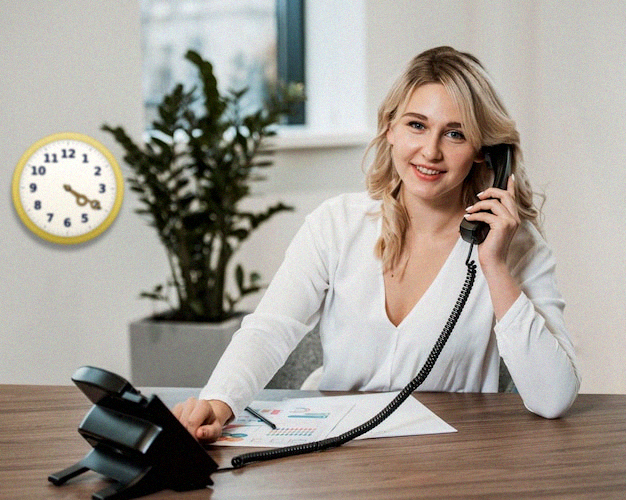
{"hour": 4, "minute": 20}
